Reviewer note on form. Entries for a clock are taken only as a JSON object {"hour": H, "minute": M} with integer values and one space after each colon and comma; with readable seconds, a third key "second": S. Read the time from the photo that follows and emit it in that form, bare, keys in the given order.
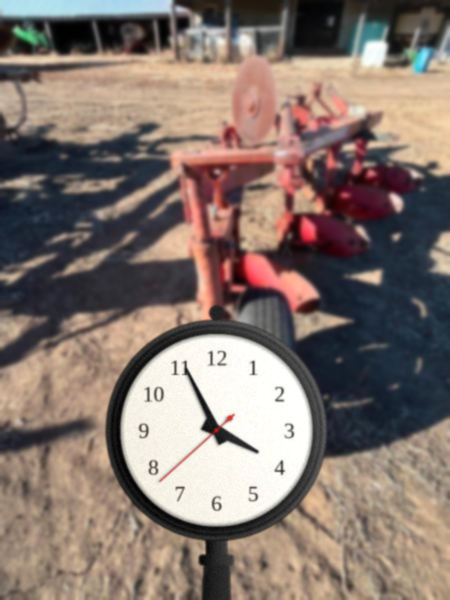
{"hour": 3, "minute": 55, "second": 38}
